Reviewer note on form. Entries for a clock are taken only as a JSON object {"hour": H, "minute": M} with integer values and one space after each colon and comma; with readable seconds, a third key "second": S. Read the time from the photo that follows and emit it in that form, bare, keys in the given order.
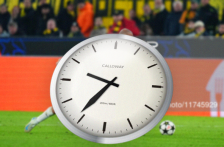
{"hour": 9, "minute": 36}
